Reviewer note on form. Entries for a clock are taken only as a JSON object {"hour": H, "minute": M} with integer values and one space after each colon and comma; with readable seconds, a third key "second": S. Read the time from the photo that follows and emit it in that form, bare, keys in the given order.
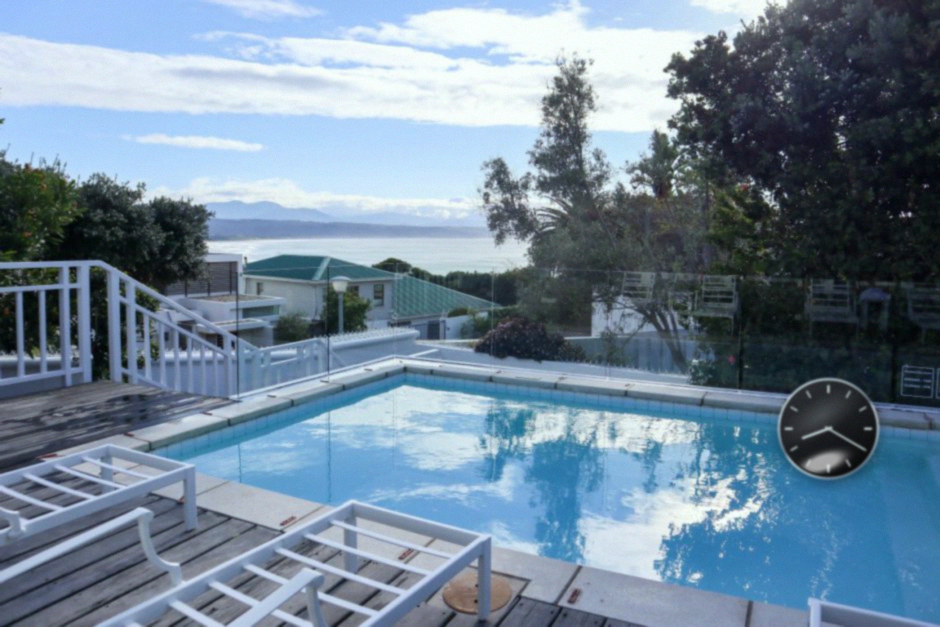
{"hour": 8, "minute": 20}
